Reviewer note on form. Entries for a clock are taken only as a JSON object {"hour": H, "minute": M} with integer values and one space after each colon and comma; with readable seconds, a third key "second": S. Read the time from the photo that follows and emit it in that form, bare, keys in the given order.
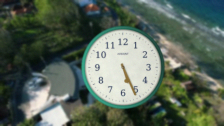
{"hour": 5, "minute": 26}
